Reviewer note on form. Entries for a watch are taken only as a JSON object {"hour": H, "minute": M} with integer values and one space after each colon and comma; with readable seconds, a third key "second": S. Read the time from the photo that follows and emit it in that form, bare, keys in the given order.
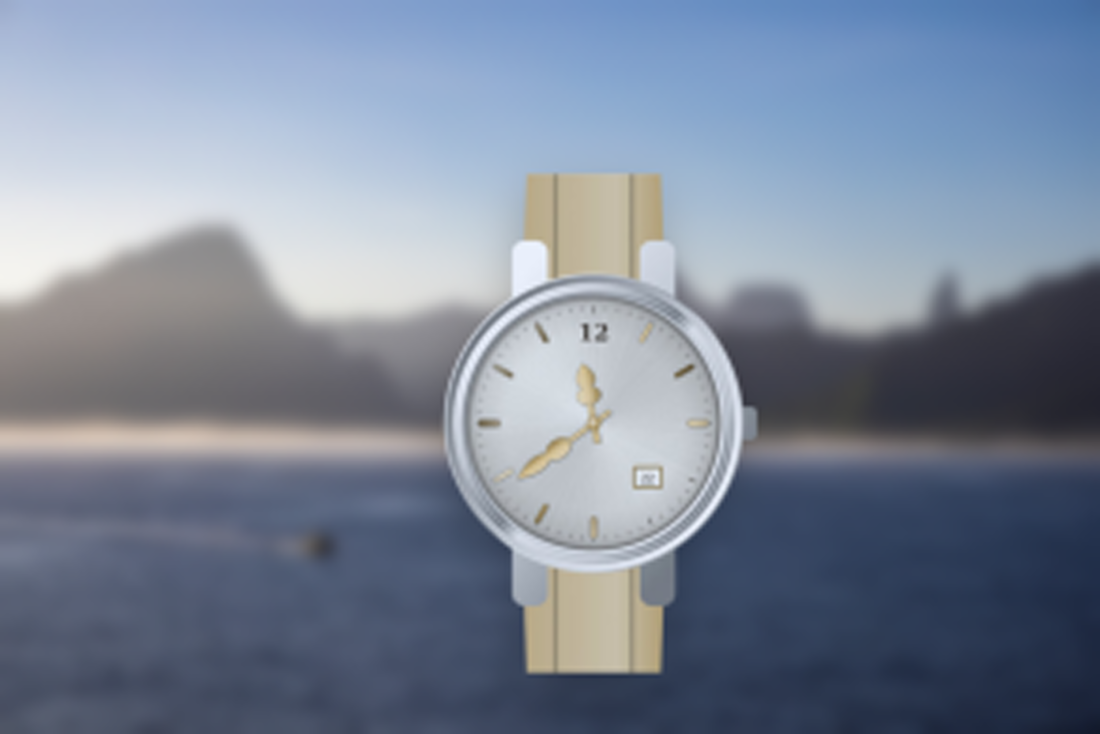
{"hour": 11, "minute": 39}
